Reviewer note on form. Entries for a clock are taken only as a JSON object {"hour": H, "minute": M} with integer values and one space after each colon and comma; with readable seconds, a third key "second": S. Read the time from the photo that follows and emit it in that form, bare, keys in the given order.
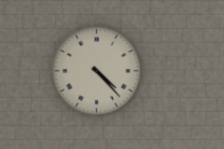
{"hour": 4, "minute": 23}
